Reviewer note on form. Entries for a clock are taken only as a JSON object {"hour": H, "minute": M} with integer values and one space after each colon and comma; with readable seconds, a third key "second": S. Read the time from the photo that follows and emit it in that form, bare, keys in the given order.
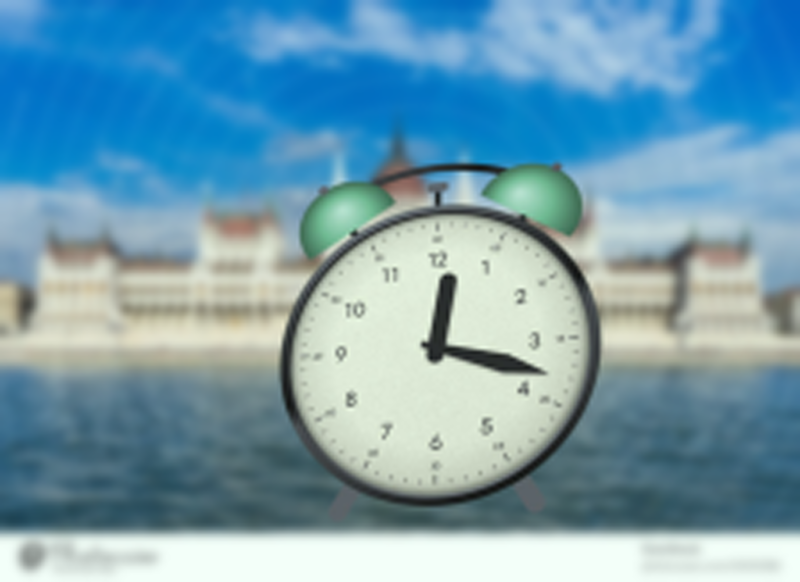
{"hour": 12, "minute": 18}
